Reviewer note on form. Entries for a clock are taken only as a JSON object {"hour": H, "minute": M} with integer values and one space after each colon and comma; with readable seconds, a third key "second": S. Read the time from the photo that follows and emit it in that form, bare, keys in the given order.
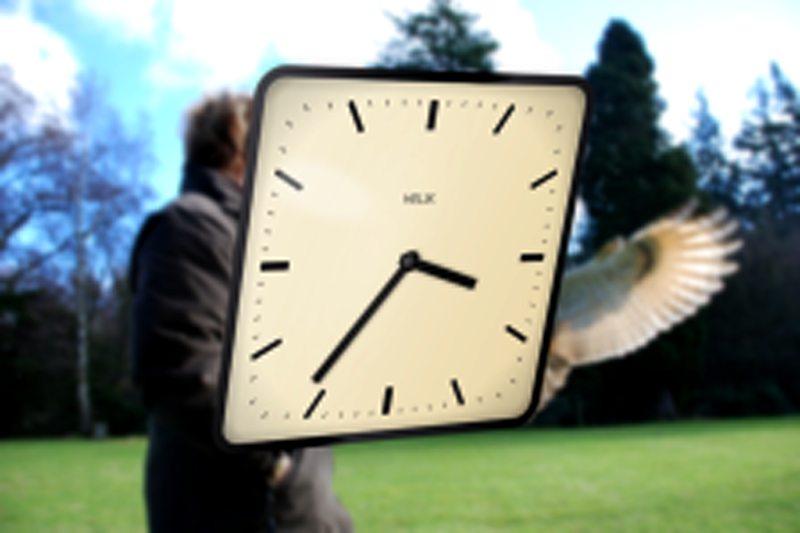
{"hour": 3, "minute": 36}
